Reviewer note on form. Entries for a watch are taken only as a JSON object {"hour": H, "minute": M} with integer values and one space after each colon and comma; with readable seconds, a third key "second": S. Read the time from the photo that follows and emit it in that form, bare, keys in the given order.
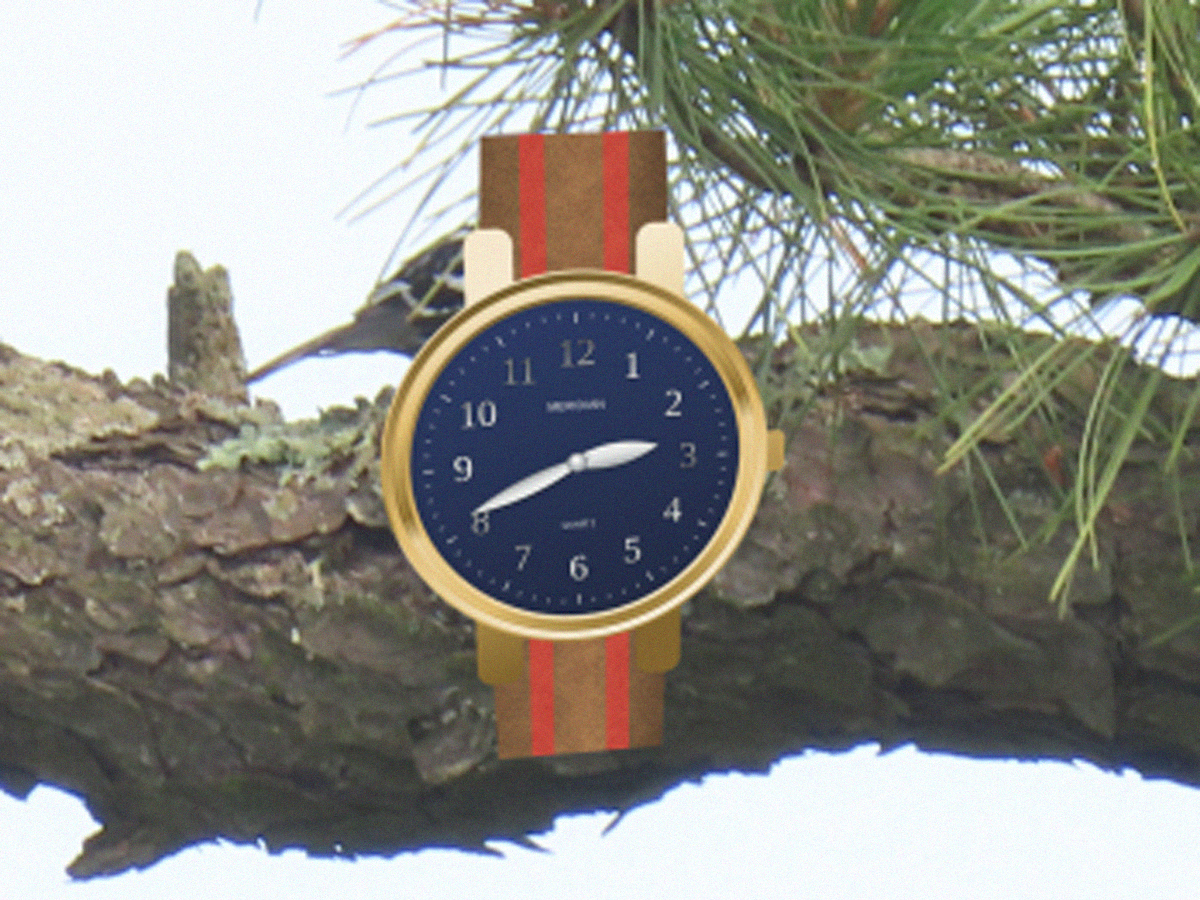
{"hour": 2, "minute": 41}
